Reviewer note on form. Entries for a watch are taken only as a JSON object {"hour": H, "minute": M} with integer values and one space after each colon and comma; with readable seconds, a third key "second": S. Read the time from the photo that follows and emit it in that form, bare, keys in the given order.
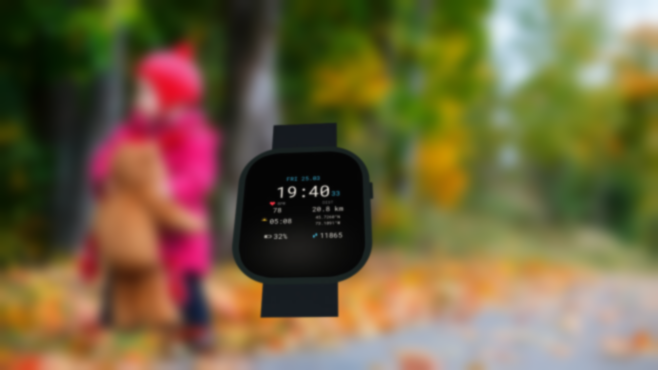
{"hour": 19, "minute": 40}
